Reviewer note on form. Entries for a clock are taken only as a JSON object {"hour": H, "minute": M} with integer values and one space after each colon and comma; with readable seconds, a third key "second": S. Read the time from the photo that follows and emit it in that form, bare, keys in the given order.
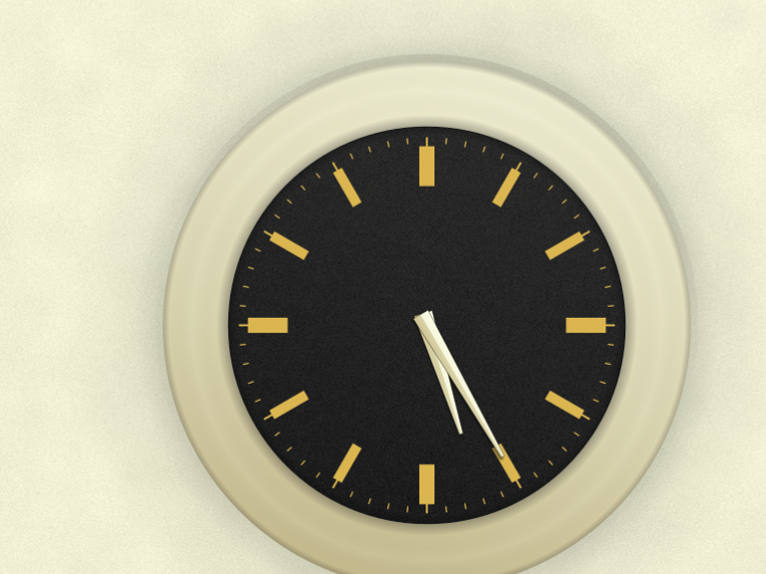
{"hour": 5, "minute": 25}
